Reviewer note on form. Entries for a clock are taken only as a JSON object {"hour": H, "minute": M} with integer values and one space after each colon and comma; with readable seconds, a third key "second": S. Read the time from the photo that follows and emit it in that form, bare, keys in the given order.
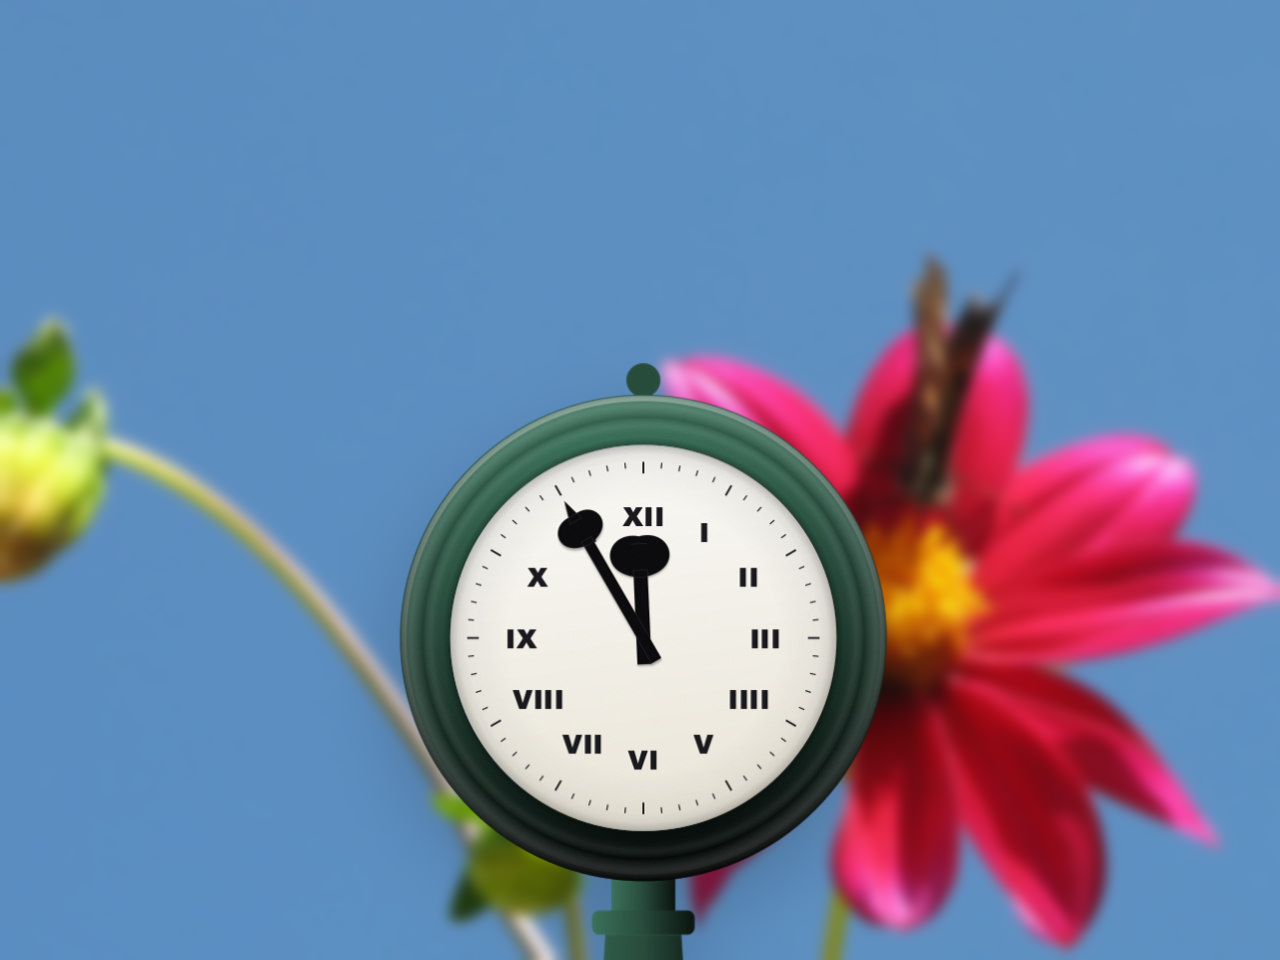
{"hour": 11, "minute": 55}
